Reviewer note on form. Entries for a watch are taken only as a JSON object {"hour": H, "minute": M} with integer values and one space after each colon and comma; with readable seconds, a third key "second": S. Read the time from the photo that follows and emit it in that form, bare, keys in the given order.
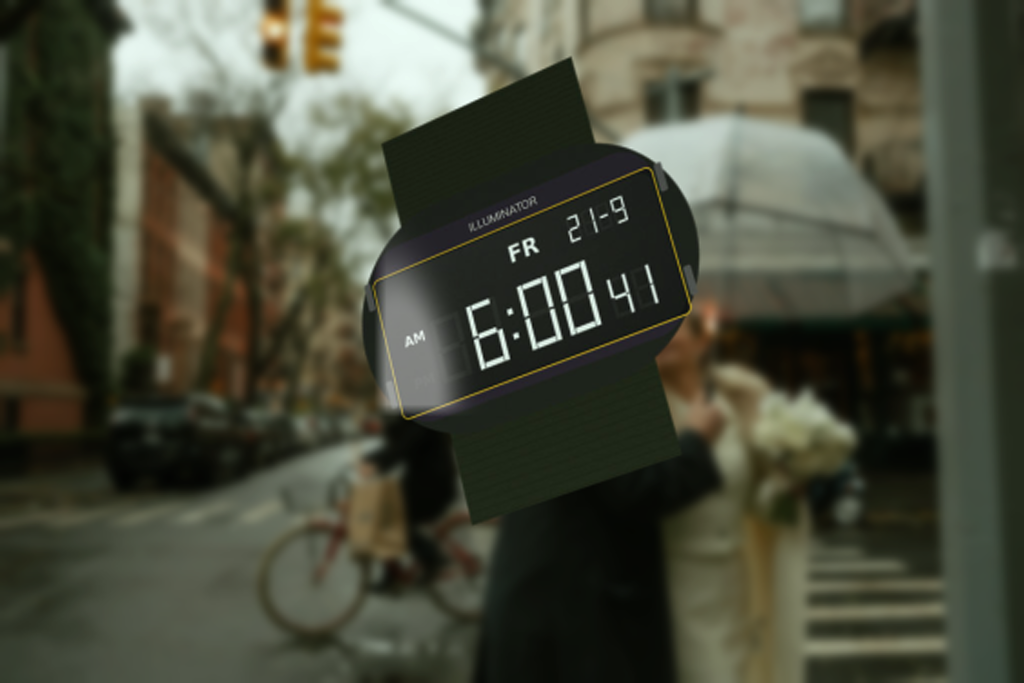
{"hour": 6, "minute": 0, "second": 41}
